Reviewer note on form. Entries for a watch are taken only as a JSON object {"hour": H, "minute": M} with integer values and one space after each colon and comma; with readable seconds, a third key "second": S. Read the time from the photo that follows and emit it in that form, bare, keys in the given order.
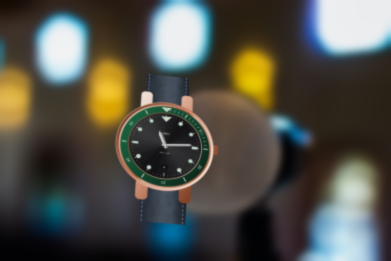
{"hour": 11, "minute": 14}
